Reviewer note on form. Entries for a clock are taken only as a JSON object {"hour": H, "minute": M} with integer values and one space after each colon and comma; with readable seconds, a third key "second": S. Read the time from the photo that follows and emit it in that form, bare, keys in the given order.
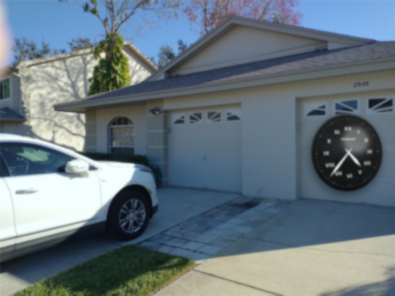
{"hour": 4, "minute": 37}
